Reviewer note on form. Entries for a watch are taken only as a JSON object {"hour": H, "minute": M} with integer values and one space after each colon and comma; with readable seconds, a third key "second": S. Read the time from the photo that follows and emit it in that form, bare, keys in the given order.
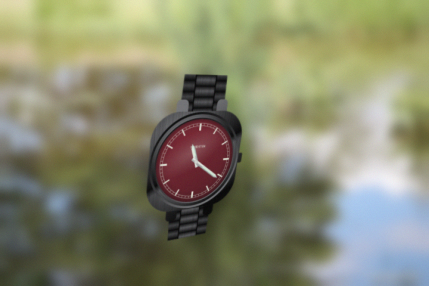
{"hour": 11, "minute": 21}
